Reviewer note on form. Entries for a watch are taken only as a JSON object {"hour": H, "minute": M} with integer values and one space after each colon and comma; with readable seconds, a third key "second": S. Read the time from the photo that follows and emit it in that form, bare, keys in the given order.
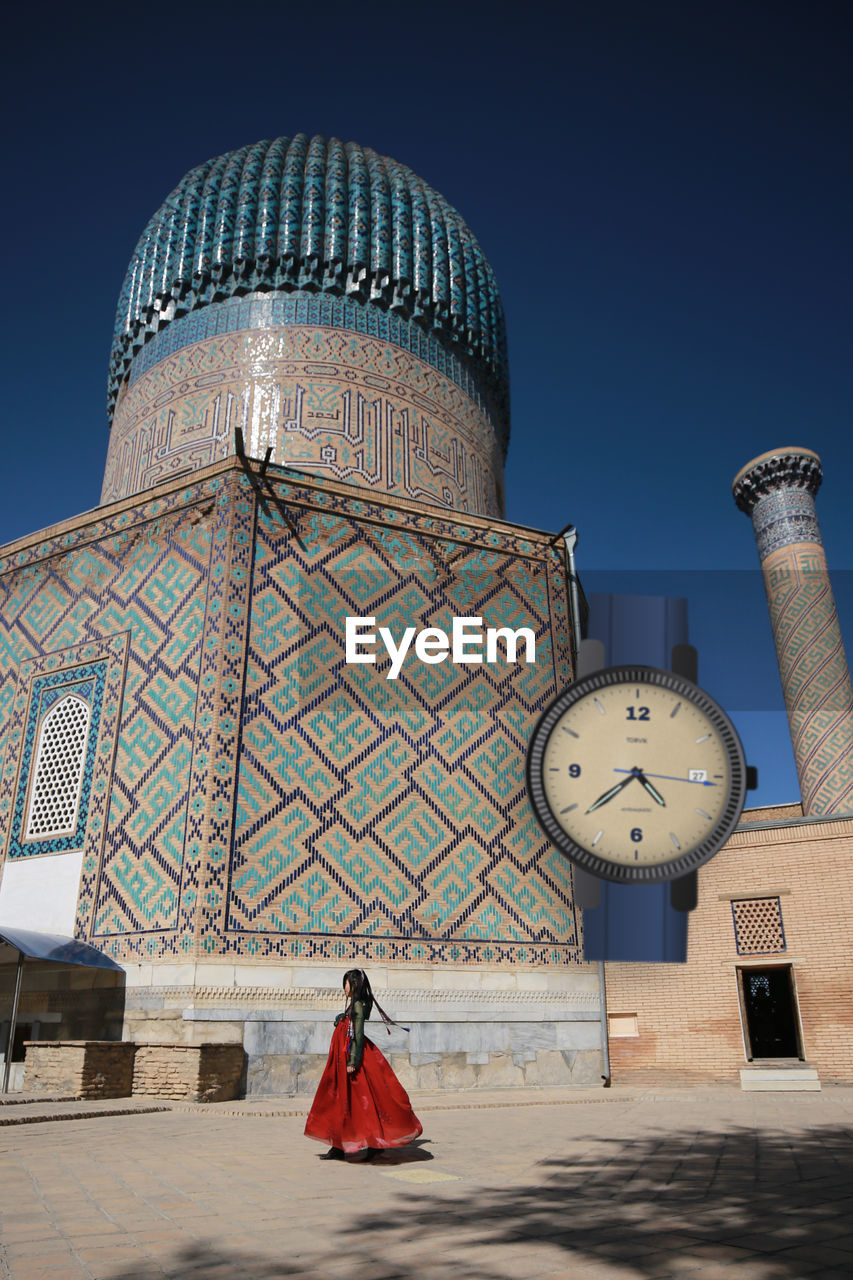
{"hour": 4, "minute": 38, "second": 16}
